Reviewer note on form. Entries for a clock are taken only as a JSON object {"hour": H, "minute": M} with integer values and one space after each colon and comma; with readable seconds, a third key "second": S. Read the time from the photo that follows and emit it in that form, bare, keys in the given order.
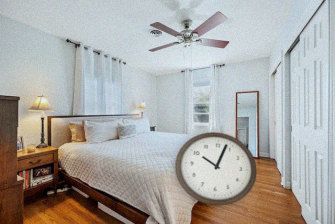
{"hour": 10, "minute": 3}
